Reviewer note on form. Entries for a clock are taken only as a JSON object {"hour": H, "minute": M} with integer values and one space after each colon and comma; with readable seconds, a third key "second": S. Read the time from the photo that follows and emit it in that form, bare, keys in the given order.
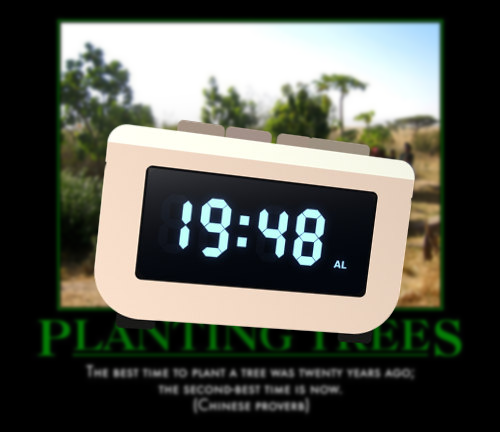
{"hour": 19, "minute": 48}
